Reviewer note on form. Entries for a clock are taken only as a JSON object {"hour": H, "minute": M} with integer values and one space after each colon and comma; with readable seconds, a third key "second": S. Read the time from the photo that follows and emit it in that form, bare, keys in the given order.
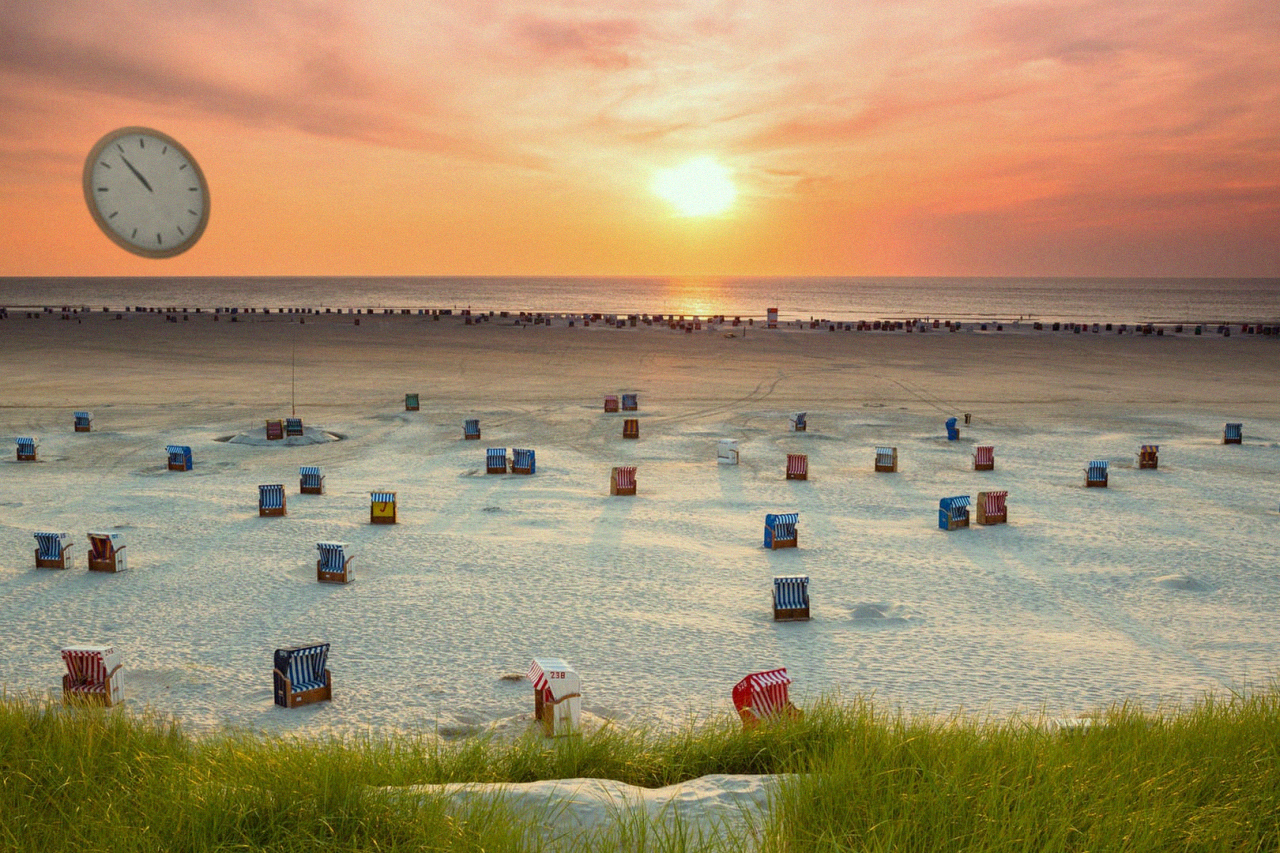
{"hour": 10, "minute": 54}
